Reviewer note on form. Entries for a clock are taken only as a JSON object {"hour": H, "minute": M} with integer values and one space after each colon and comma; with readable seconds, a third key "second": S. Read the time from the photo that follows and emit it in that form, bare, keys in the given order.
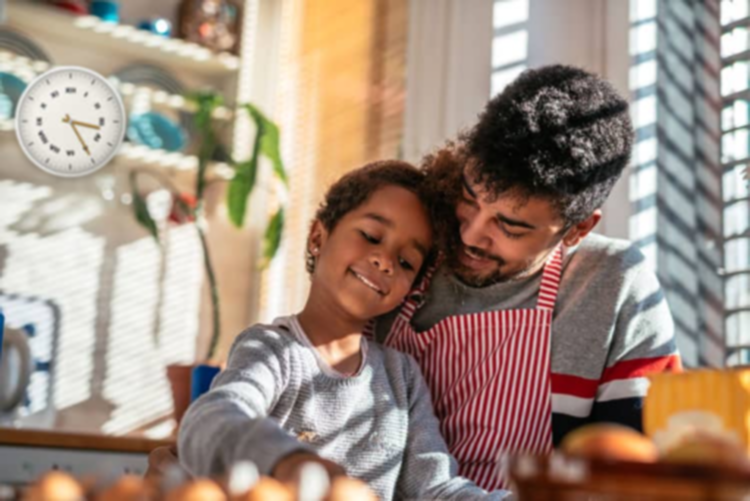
{"hour": 3, "minute": 25}
